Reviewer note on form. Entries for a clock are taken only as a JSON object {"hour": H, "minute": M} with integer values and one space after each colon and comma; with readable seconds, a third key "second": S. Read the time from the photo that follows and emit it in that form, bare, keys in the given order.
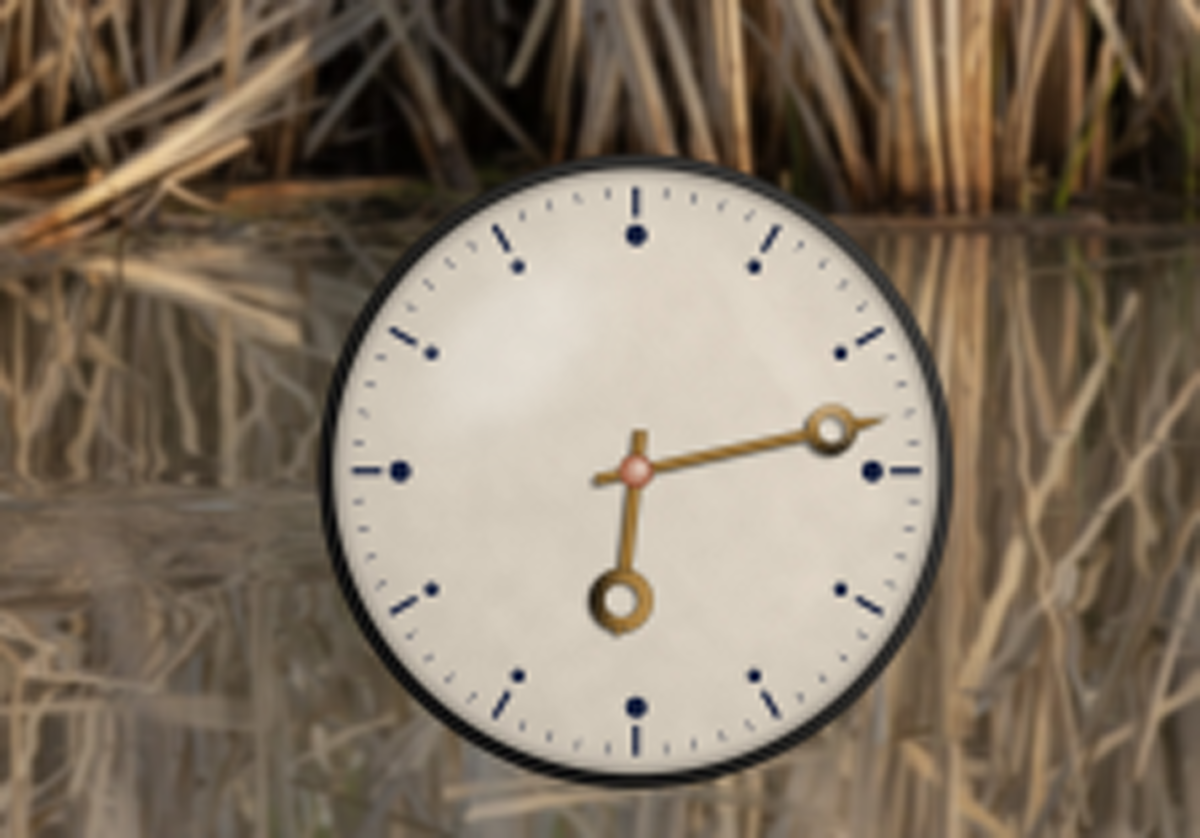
{"hour": 6, "minute": 13}
